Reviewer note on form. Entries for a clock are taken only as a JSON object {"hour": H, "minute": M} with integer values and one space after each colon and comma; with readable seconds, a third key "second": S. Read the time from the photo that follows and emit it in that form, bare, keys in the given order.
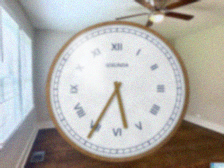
{"hour": 5, "minute": 35}
